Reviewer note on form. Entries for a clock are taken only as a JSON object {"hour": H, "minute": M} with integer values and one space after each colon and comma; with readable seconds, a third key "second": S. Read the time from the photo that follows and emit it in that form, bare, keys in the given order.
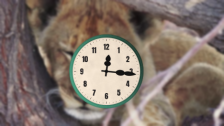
{"hour": 12, "minute": 16}
